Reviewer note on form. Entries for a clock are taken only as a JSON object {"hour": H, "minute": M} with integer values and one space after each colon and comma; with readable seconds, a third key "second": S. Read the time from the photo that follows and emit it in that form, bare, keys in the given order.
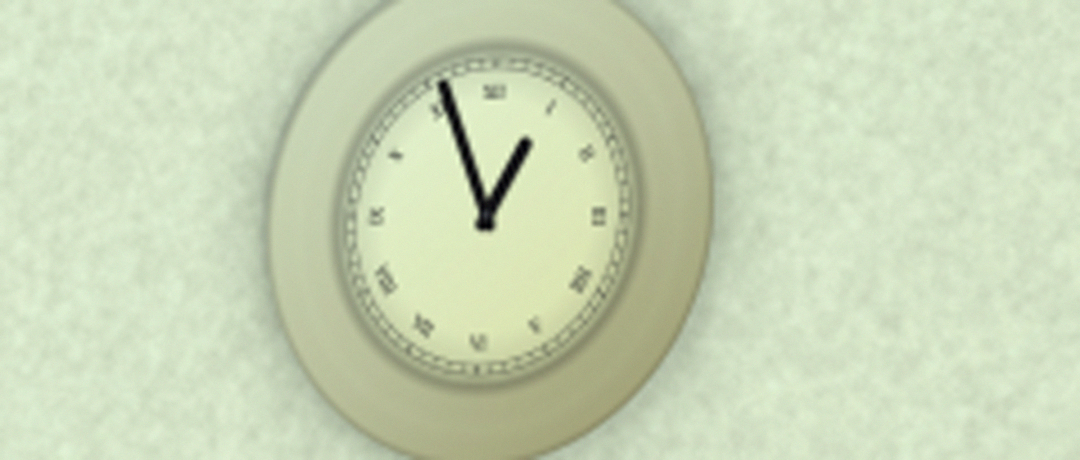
{"hour": 12, "minute": 56}
